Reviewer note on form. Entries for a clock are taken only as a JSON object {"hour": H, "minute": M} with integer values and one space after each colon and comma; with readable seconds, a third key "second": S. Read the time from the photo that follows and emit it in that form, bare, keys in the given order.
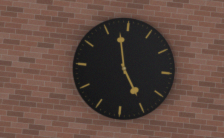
{"hour": 4, "minute": 58}
